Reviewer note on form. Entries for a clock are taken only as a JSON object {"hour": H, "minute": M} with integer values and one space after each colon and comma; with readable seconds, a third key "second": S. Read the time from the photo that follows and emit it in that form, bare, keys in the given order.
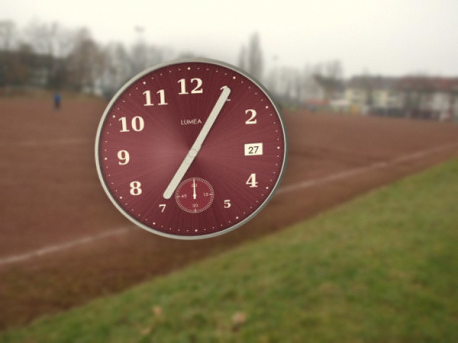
{"hour": 7, "minute": 5}
